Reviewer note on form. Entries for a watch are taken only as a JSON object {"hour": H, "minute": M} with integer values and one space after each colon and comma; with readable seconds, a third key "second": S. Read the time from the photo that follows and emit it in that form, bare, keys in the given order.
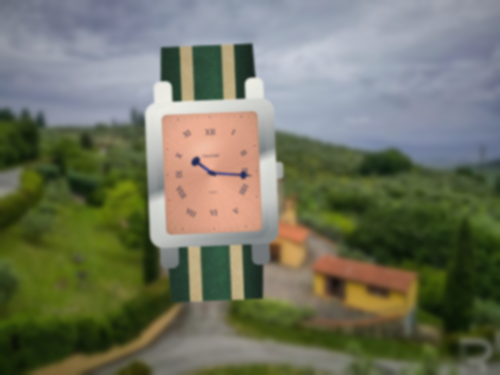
{"hour": 10, "minute": 16}
